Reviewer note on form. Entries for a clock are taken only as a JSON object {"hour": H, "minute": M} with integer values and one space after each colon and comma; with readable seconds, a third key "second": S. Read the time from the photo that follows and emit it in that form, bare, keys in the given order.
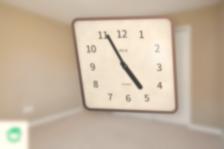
{"hour": 4, "minute": 56}
